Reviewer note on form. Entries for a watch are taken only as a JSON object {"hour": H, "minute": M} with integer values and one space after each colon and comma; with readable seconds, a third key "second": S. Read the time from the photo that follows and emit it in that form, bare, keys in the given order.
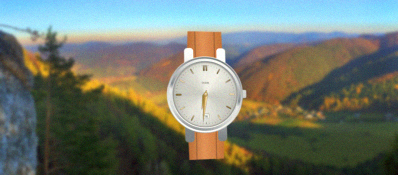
{"hour": 6, "minute": 31}
